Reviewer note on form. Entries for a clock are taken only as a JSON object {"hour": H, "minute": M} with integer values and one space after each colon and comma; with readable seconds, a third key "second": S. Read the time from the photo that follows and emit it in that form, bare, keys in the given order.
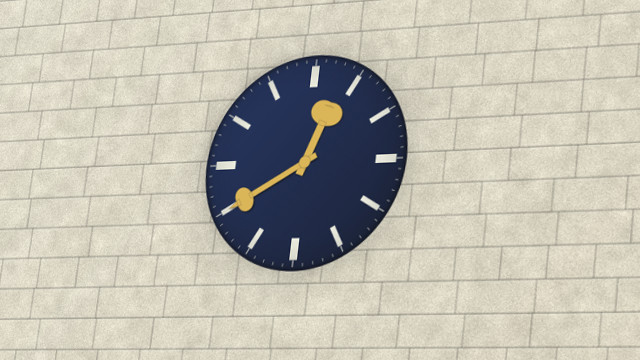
{"hour": 12, "minute": 40}
